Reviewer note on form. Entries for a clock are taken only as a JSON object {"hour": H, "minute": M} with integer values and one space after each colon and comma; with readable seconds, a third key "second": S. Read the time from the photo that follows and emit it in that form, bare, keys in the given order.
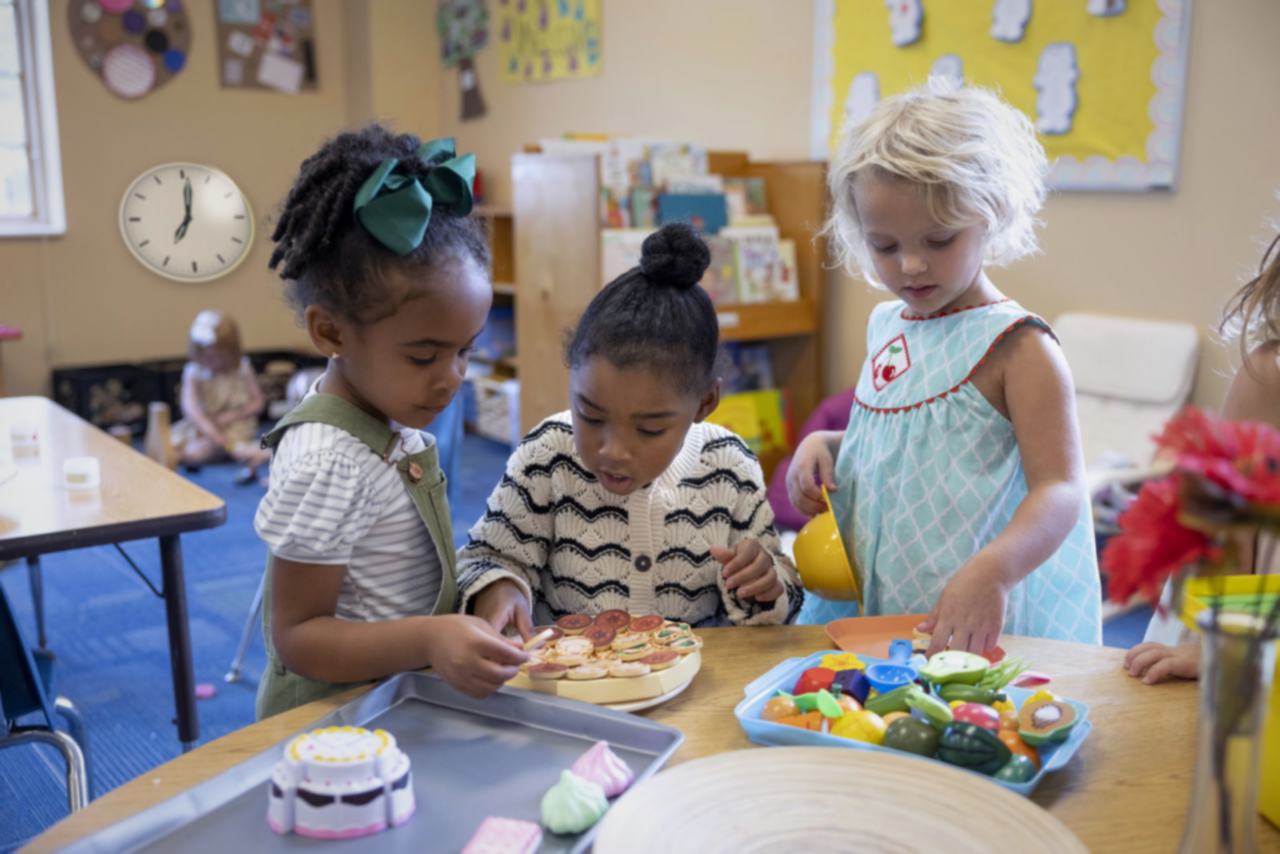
{"hour": 7, "minute": 1}
